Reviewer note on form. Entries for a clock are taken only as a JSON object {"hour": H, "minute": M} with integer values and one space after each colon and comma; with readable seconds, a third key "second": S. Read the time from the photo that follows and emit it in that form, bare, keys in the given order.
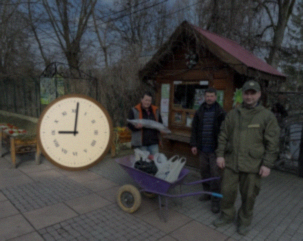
{"hour": 9, "minute": 1}
